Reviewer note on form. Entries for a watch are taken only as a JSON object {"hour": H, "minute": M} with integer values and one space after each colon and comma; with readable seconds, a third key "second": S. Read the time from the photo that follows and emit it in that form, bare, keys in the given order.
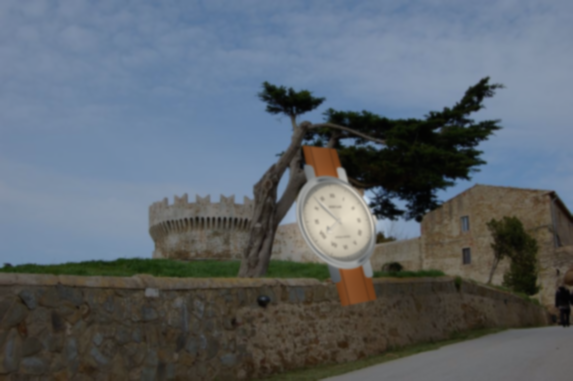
{"hour": 7, "minute": 53}
